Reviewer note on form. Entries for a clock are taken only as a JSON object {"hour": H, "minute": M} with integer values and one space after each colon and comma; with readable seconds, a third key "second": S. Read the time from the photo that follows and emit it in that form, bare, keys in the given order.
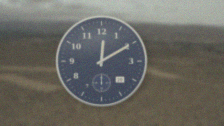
{"hour": 12, "minute": 10}
